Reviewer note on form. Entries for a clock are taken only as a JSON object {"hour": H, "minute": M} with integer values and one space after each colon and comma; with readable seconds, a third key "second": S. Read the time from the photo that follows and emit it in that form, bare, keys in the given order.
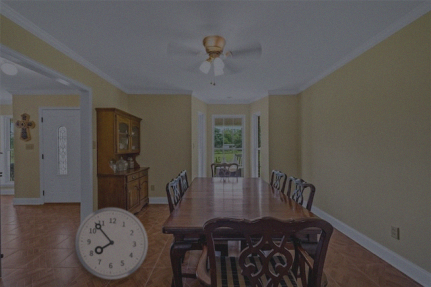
{"hour": 7, "minute": 53}
